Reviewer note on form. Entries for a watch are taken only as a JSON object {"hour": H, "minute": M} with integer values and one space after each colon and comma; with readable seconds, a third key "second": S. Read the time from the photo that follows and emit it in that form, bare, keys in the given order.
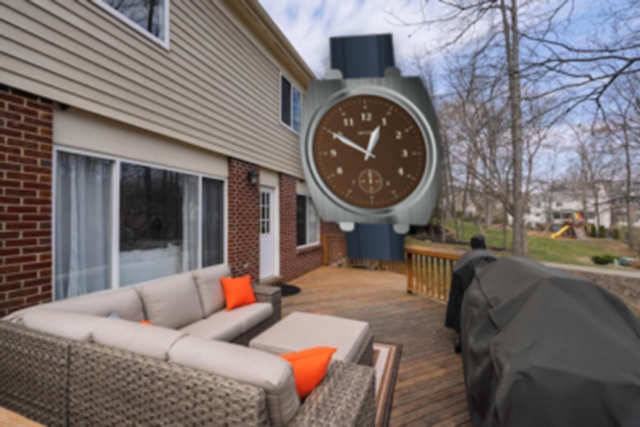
{"hour": 12, "minute": 50}
